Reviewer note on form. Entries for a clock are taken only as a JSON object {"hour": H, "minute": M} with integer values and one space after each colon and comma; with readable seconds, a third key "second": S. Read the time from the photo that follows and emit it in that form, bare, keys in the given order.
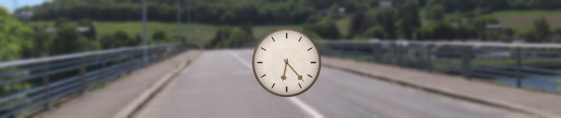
{"hour": 6, "minute": 23}
